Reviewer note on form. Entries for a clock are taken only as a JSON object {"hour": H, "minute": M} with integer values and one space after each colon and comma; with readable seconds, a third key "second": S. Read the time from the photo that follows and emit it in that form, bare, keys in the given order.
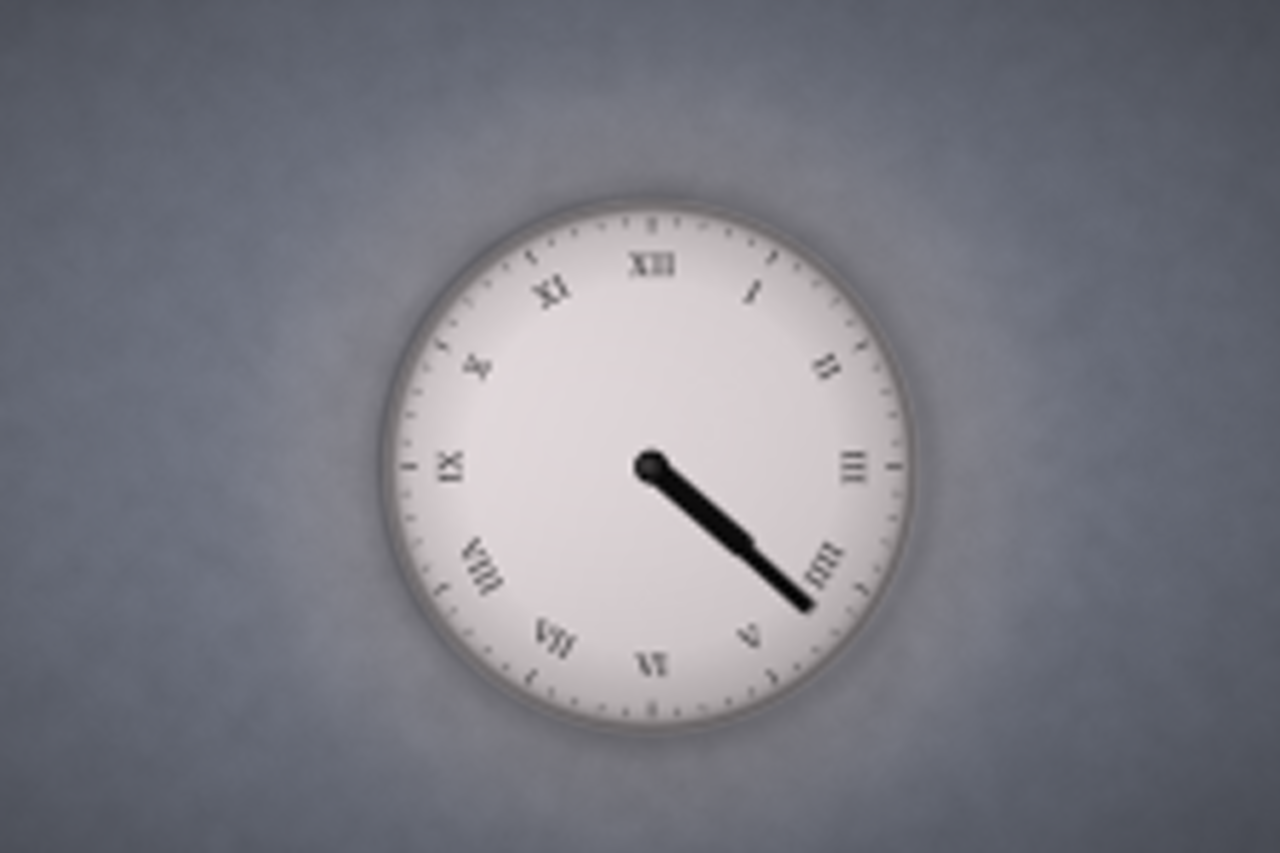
{"hour": 4, "minute": 22}
